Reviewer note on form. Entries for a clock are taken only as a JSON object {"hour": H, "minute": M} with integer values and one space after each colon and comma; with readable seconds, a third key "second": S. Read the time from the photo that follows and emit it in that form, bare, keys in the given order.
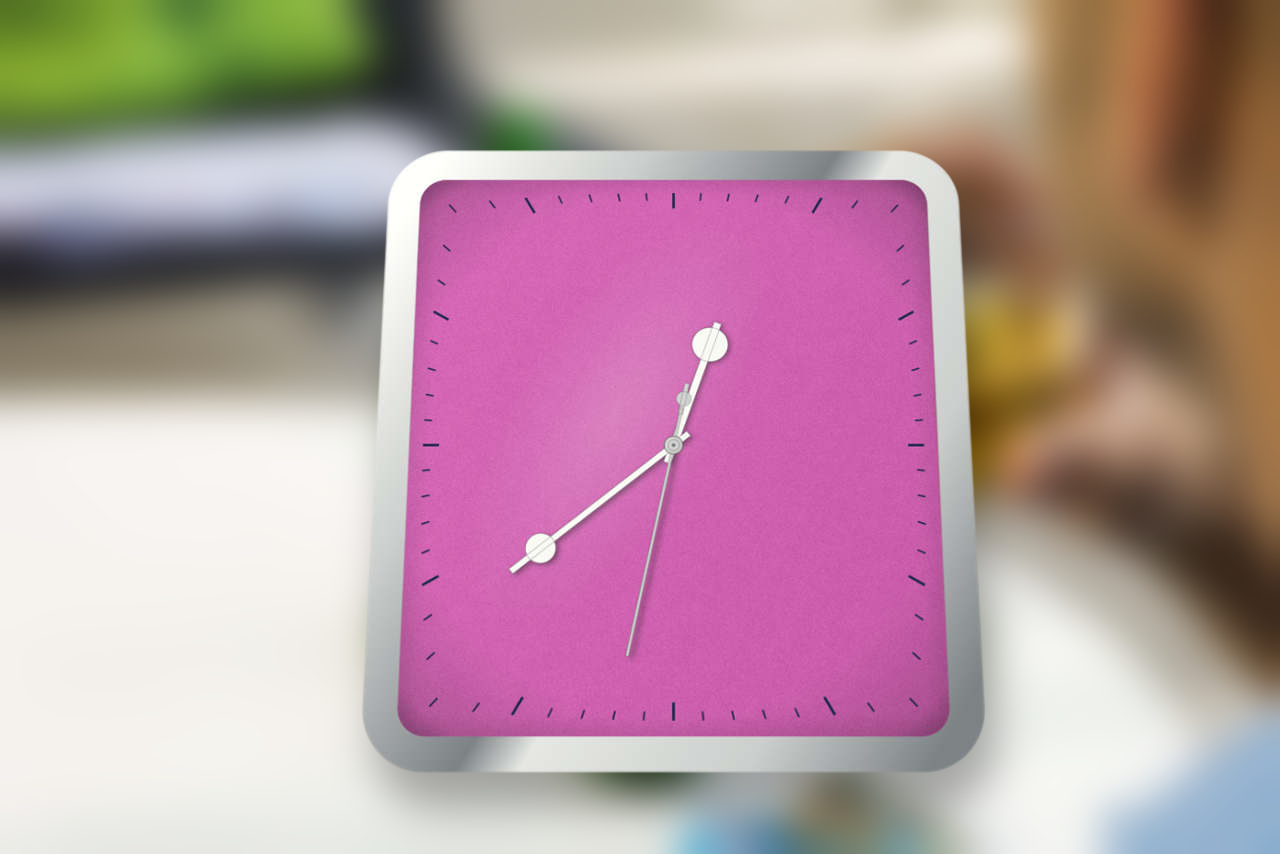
{"hour": 12, "minute": 38, "second": 32}
